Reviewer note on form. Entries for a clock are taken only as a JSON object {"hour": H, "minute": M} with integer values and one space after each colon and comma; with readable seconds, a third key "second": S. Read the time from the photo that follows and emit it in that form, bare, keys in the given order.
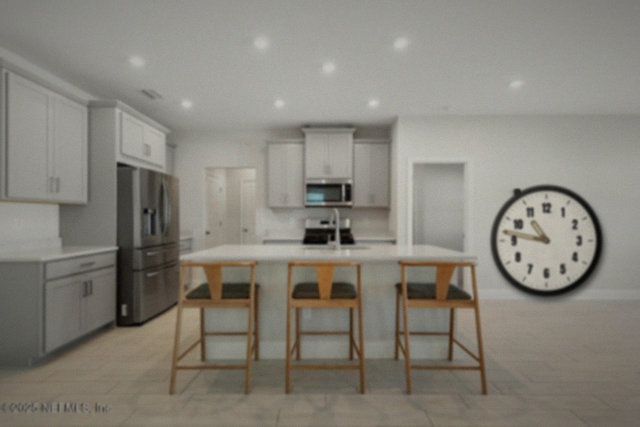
{"hour": 10, "minute": 47}
